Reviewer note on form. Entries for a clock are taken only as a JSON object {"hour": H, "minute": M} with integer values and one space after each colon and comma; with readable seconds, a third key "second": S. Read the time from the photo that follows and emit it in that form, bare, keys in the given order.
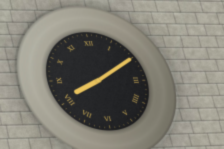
{"hour": 8, "minute": 10}
